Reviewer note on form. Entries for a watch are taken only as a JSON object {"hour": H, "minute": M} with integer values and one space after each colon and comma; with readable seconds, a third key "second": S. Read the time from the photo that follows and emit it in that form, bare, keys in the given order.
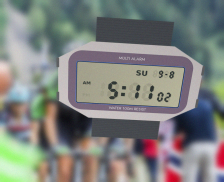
{"hour": 5, "minute": 11, "second": 2}
